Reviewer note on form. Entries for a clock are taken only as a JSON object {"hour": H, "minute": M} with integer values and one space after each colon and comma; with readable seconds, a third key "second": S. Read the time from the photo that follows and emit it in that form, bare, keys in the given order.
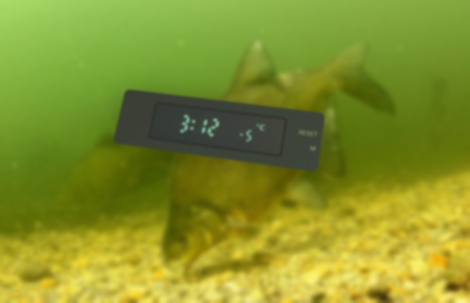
{"hour": 3, "minute": 12}
